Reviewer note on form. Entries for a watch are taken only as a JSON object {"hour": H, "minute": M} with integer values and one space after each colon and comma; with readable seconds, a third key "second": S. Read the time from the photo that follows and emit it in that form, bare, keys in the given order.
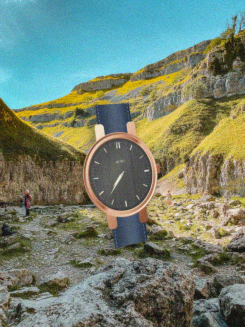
{"hour": 7, "minute": 37}
